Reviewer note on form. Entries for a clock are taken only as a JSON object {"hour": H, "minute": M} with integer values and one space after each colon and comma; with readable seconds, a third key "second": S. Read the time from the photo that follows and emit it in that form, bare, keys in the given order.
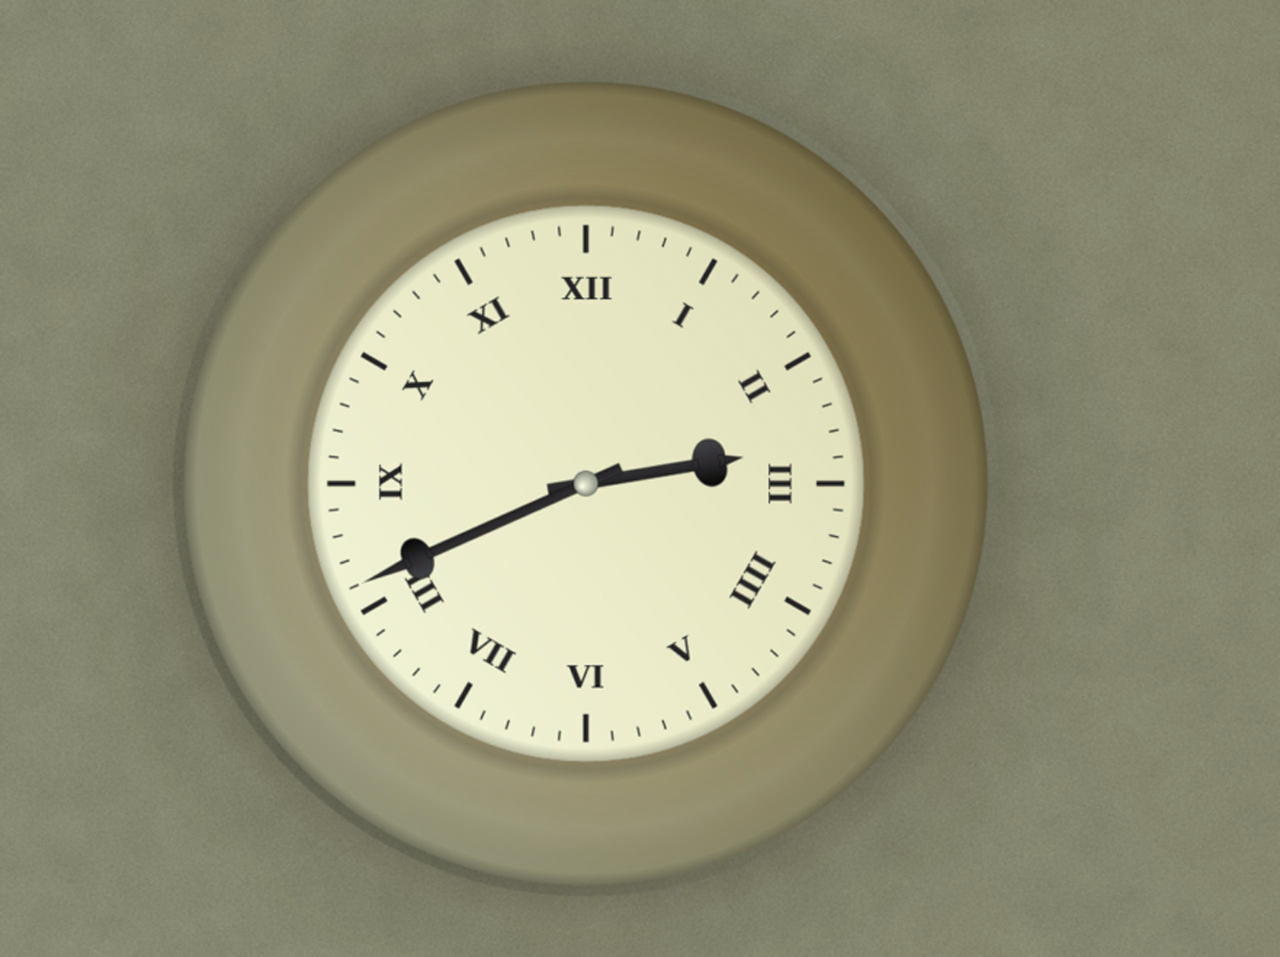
{"hour": 2, "minute": 41}
